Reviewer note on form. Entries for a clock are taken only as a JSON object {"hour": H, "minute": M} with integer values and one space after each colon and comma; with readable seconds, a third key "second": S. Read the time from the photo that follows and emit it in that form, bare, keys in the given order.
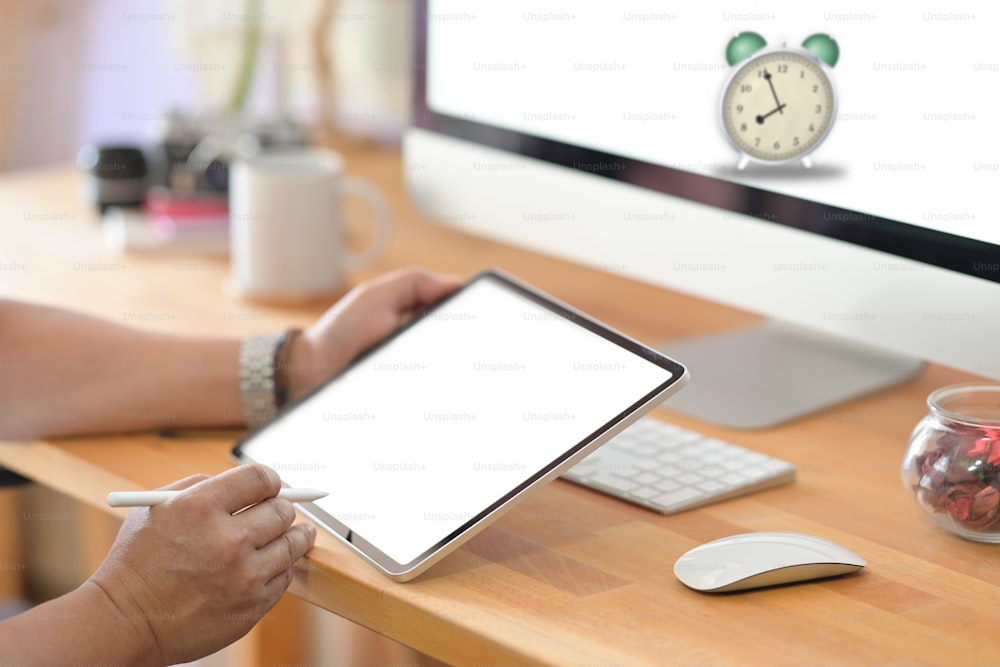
{"hour": 7, "minute": 56}
